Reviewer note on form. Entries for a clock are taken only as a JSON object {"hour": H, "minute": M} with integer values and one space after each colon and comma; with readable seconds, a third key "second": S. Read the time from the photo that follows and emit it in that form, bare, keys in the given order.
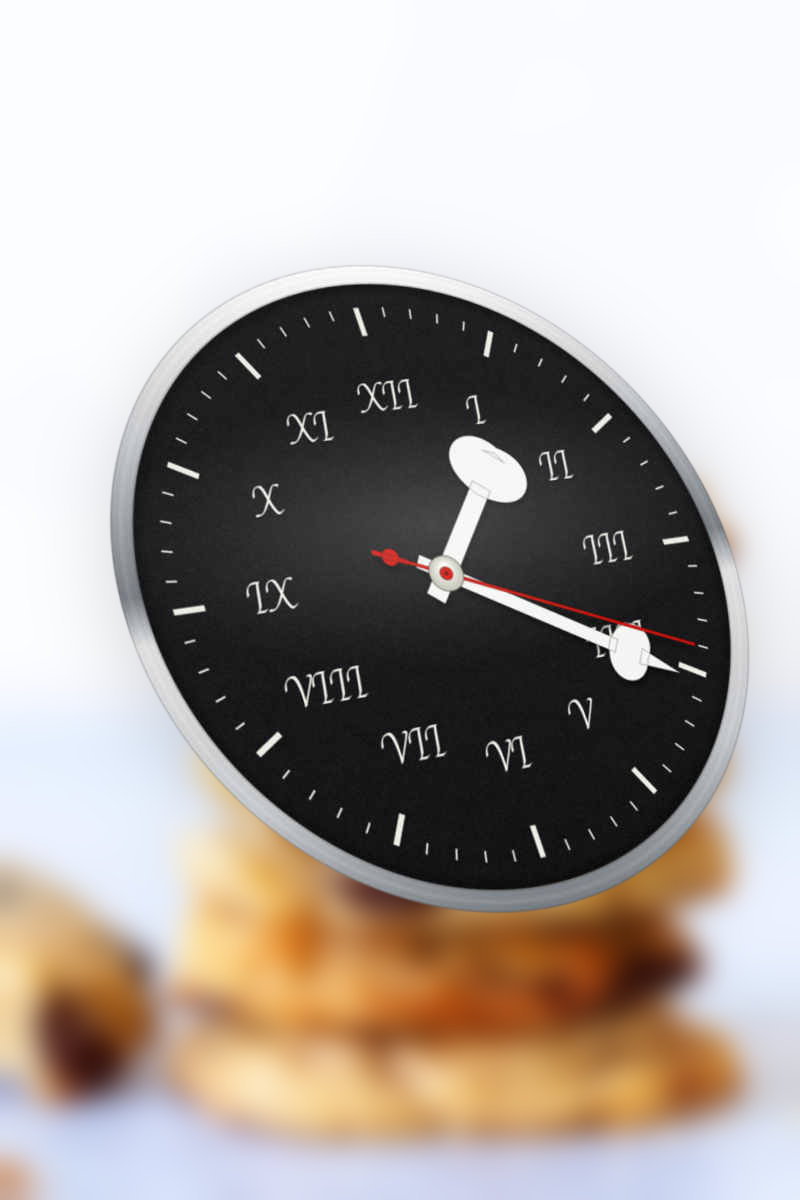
{"hour": 1, "minute": 20, "second": 19}
